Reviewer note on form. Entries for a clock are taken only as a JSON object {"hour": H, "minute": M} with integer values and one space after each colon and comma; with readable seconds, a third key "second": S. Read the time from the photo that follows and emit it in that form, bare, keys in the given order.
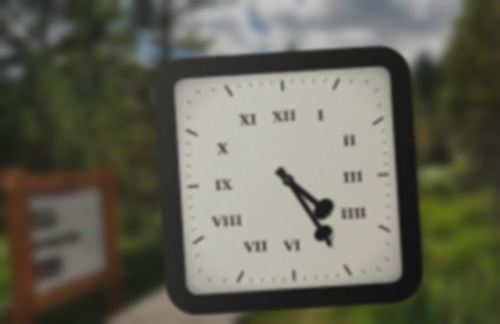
{"hour": 4, "minute": 25}
